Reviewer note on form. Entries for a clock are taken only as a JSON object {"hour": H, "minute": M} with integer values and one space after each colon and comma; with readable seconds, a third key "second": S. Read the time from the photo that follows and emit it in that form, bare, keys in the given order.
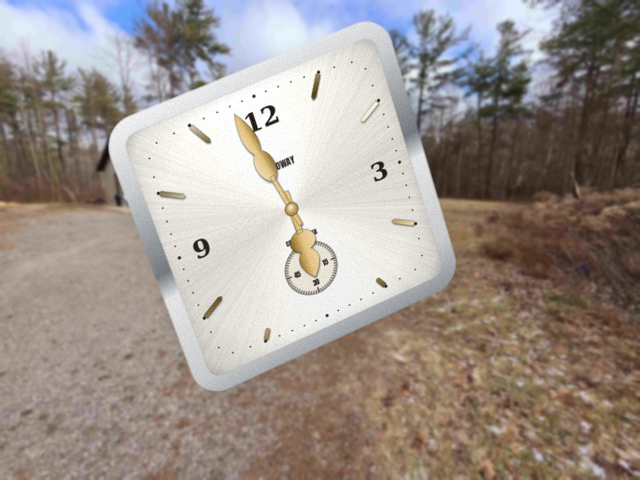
{"hour": 5, "minute": 58}
